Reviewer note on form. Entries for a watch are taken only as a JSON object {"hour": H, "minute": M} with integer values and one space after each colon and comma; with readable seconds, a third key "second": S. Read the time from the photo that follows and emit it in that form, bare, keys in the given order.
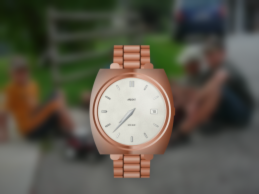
{"hour": 7, "minute": 37}
